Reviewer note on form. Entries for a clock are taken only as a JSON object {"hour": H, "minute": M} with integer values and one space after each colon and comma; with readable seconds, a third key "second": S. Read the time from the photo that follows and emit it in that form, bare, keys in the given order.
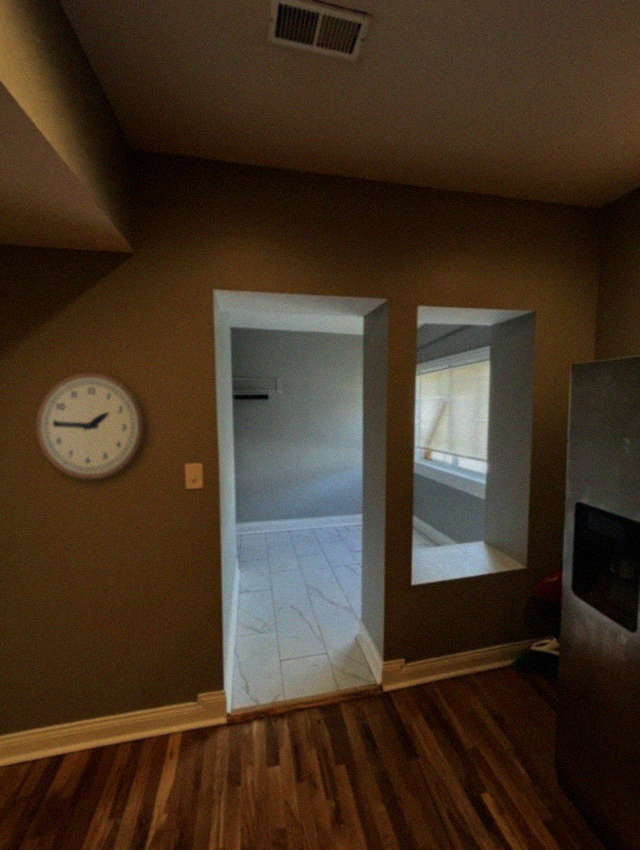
{"hour": 1, "minute": 45}
